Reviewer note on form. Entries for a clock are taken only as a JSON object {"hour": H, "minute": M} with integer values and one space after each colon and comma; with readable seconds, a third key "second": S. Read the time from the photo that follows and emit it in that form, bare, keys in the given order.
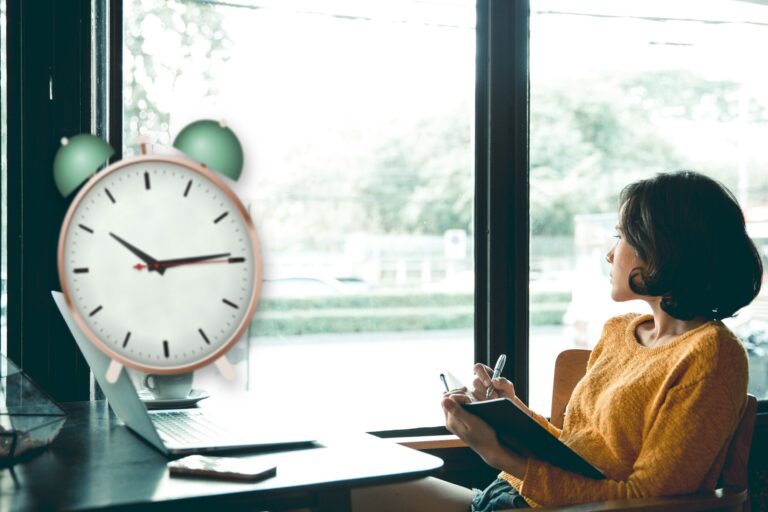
{"hour": 10, "minute": 14, "second": 15}
